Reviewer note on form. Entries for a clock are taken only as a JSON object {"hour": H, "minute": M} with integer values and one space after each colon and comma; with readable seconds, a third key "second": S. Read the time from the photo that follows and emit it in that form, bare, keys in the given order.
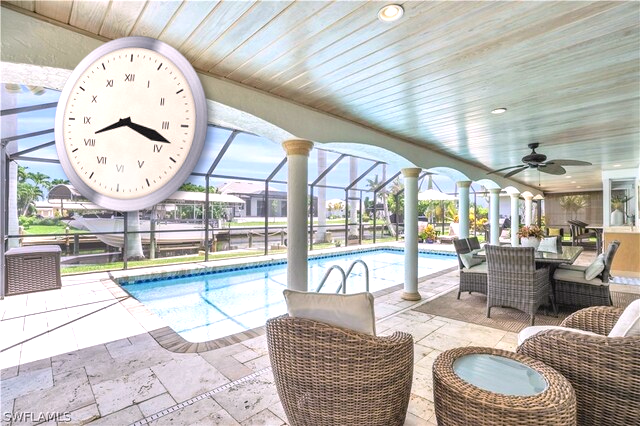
{"hour": 8, "minute": 18}
